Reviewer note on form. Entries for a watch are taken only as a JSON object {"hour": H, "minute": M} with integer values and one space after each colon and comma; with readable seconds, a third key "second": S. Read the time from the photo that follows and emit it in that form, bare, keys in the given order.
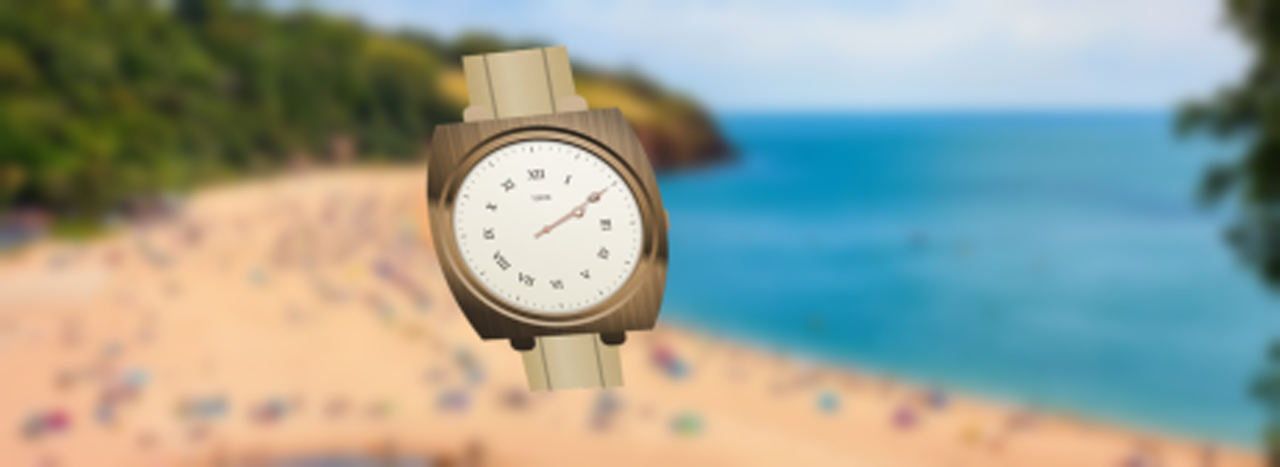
{"hour": 2, "minute": 10}
